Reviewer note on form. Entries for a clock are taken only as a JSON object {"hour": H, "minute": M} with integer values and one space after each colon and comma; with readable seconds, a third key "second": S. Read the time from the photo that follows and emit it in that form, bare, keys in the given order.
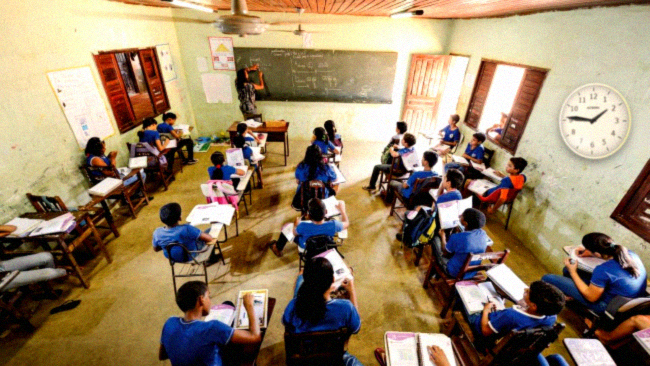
{"hour": 1, "minute": 46}
